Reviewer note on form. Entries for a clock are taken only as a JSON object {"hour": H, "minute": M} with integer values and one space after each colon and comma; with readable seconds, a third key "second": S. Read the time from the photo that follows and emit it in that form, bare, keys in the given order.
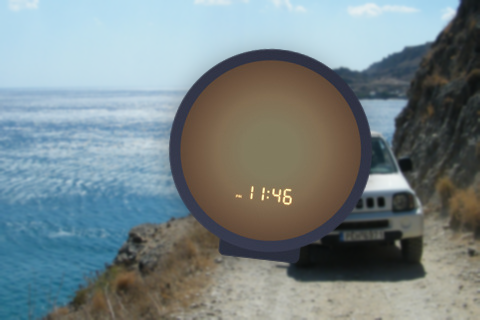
{"hour": 11, "minute": 46}
